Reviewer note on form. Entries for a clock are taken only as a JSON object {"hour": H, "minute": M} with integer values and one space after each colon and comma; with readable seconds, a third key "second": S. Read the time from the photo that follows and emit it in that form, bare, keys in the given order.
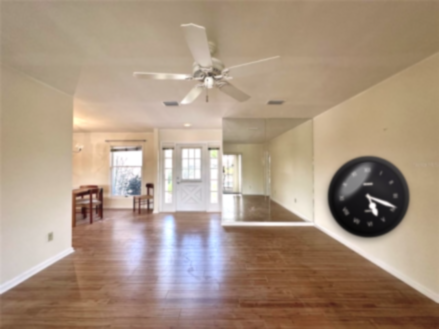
{"hour": 5, "minute": 19}
